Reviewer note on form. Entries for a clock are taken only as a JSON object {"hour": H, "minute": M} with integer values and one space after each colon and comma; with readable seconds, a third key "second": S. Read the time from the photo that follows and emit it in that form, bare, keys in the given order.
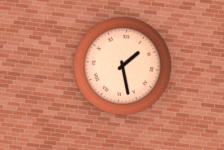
{"hour": 1, "minute": 27}
